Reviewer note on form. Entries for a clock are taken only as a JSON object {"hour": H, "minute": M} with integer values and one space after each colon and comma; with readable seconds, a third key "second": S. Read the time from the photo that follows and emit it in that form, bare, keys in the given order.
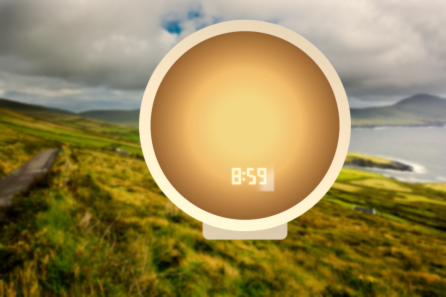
{"hour": 8, "minute": 59}
